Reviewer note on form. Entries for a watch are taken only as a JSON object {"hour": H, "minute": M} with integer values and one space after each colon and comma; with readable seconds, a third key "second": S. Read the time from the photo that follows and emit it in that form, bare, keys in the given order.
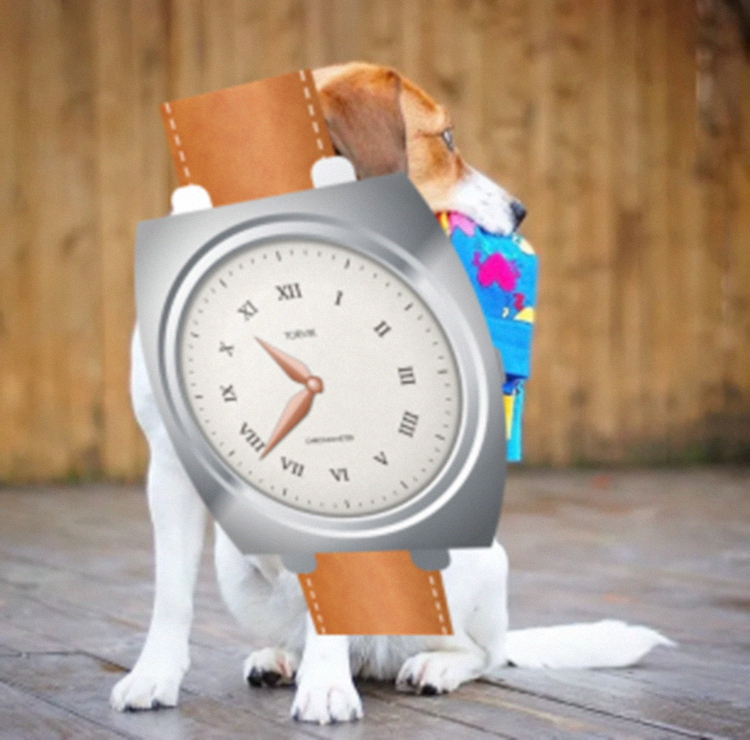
{"hour": 10, "minute": 38}
